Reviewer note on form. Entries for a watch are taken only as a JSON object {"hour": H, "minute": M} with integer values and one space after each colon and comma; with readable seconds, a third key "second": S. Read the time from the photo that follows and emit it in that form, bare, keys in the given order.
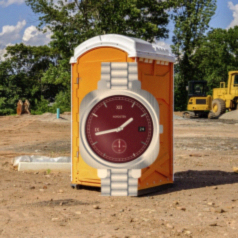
{"hour": 1, "minute": 43}
